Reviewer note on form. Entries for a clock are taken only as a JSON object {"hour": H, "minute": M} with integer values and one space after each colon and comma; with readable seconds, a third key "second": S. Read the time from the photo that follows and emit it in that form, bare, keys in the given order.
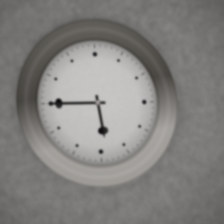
{"hour": 5, "minute": 45}
